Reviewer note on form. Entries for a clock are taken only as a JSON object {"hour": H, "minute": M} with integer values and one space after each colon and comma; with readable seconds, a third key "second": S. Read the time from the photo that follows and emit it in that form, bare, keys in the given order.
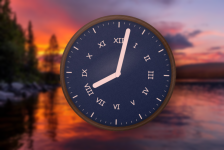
{"hour": 8, "minute": 2}
